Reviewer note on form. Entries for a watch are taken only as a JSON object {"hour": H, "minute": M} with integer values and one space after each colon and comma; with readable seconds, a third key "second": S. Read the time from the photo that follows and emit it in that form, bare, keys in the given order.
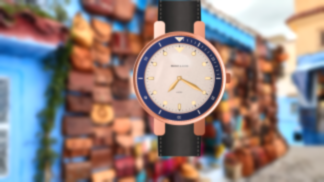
{"hour": 7, "minute": 20}
